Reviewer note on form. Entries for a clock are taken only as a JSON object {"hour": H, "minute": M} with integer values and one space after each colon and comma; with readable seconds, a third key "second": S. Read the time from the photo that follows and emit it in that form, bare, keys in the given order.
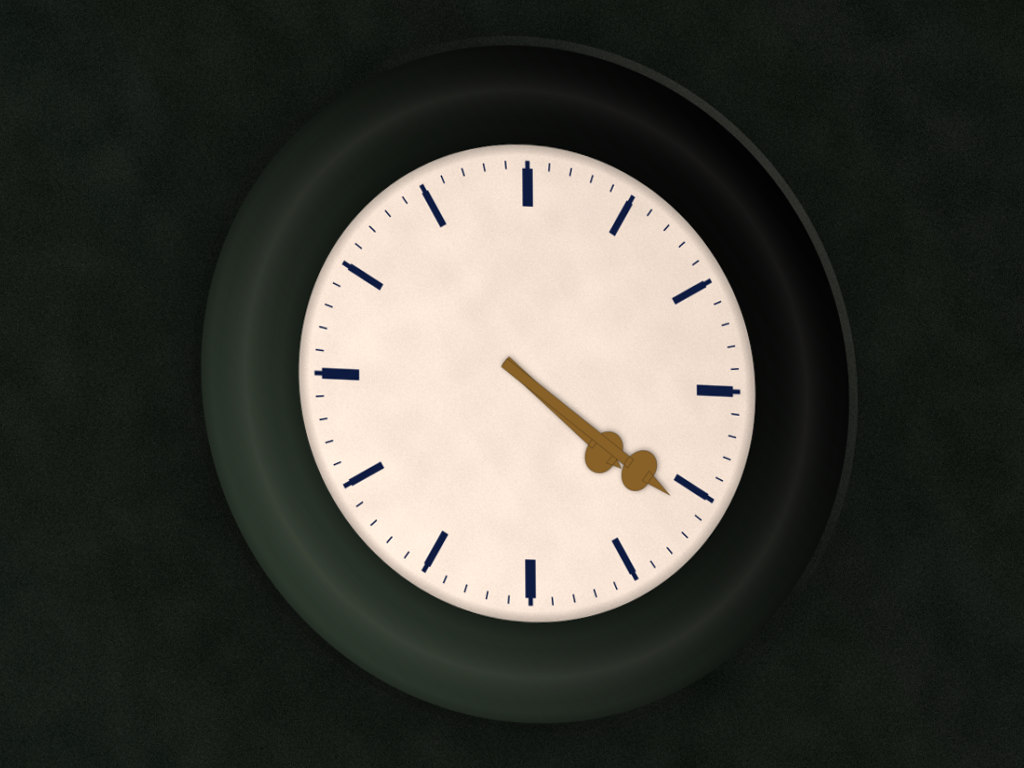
{"hour": 4, "minute": 21}
